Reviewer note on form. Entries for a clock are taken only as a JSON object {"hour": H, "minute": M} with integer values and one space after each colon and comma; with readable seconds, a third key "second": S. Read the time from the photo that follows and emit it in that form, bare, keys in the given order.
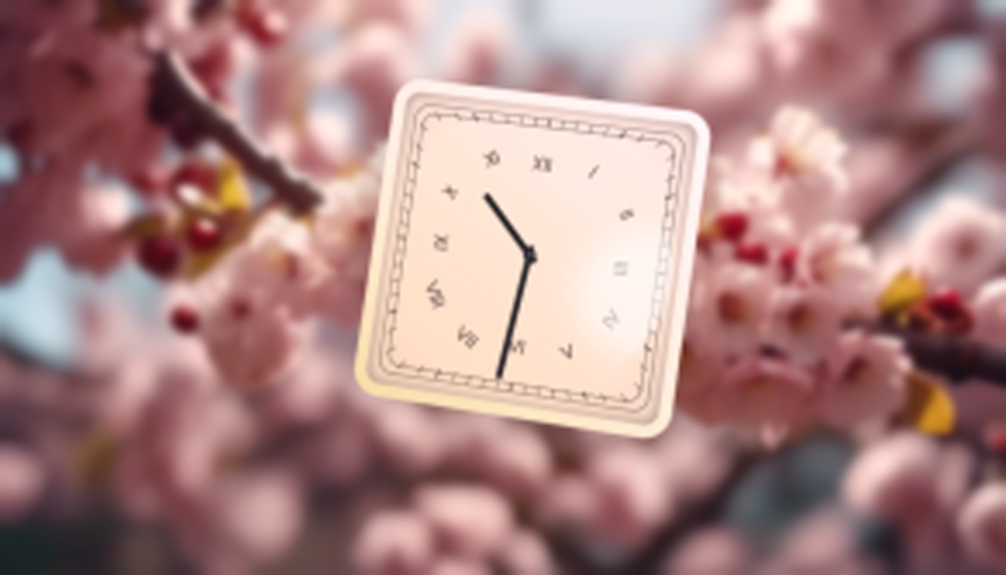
{"hour": 10, "minute": 31}
